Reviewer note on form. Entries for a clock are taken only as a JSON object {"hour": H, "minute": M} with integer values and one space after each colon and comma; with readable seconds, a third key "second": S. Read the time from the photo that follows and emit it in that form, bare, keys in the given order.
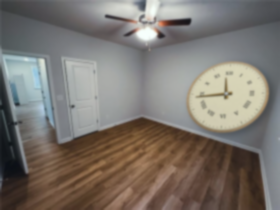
{"hour": 11, "minute": 44}
